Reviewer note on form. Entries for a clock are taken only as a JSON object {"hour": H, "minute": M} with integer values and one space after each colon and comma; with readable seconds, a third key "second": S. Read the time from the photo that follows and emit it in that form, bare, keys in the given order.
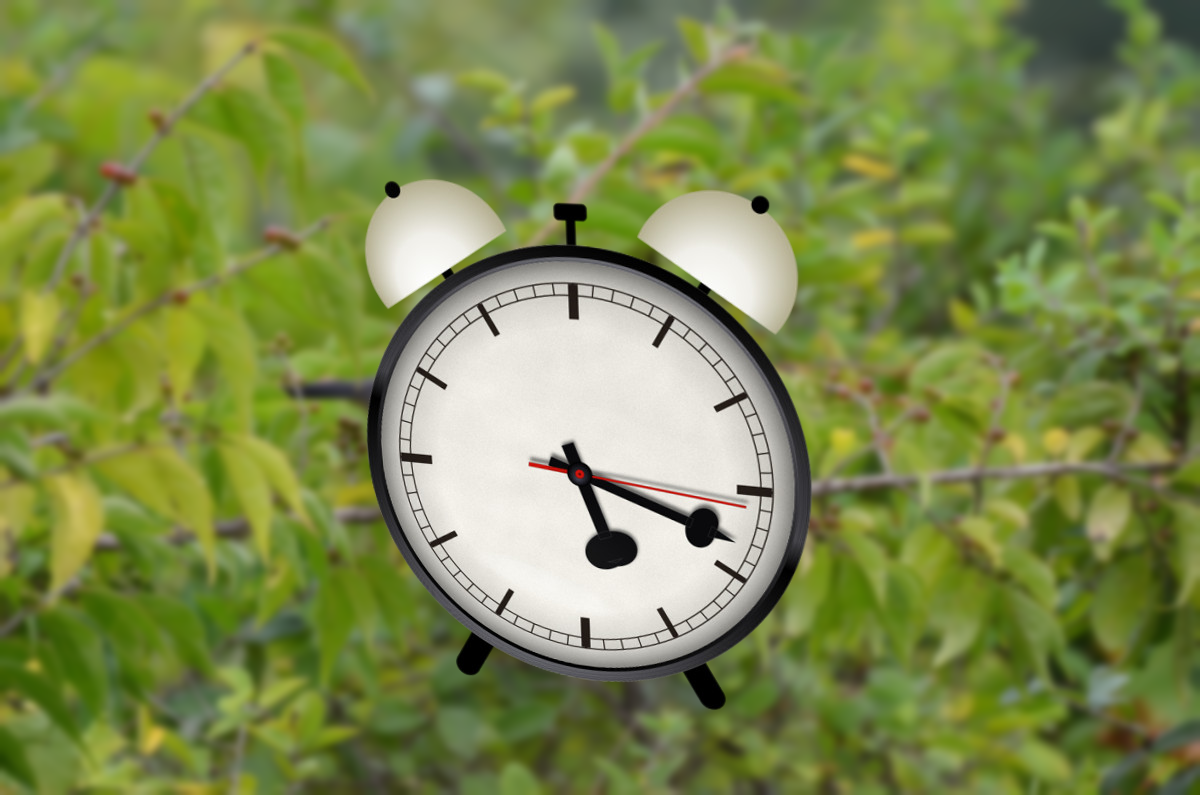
{"hour": 5, "minute": 18, "second": 16}
